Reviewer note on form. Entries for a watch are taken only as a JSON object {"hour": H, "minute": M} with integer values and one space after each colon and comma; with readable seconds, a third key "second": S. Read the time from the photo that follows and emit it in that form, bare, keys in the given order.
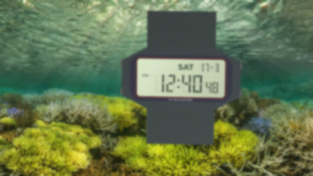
{"hour": 12, "minute": 40, "second": 48}
